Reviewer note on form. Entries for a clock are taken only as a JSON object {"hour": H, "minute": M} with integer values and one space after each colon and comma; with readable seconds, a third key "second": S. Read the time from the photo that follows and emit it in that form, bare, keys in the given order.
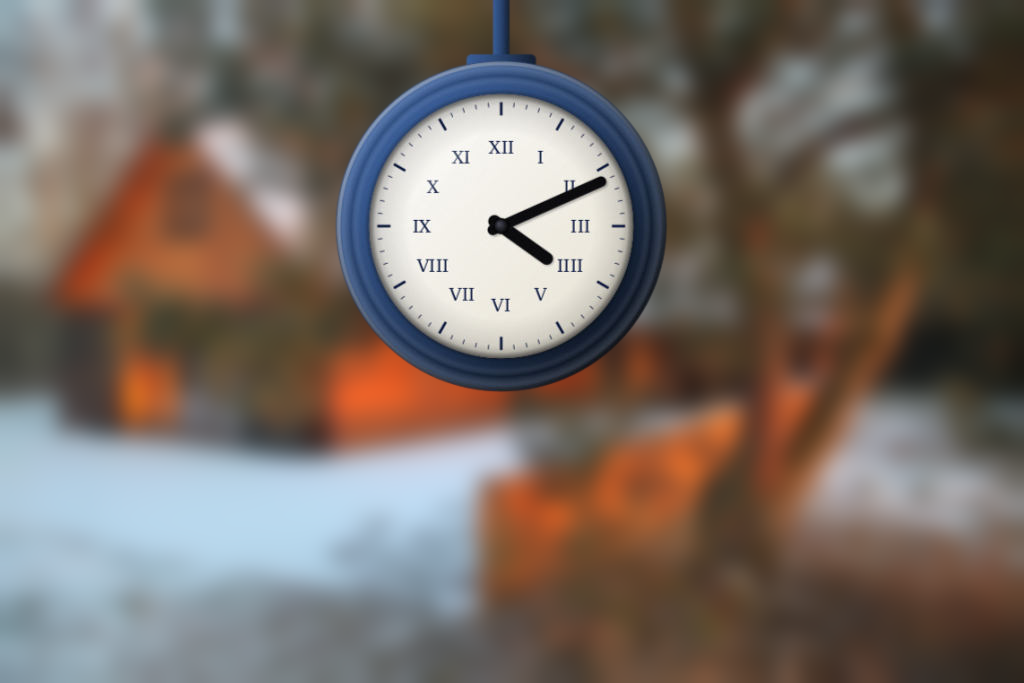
{"hour": 4, "minute": 11}
